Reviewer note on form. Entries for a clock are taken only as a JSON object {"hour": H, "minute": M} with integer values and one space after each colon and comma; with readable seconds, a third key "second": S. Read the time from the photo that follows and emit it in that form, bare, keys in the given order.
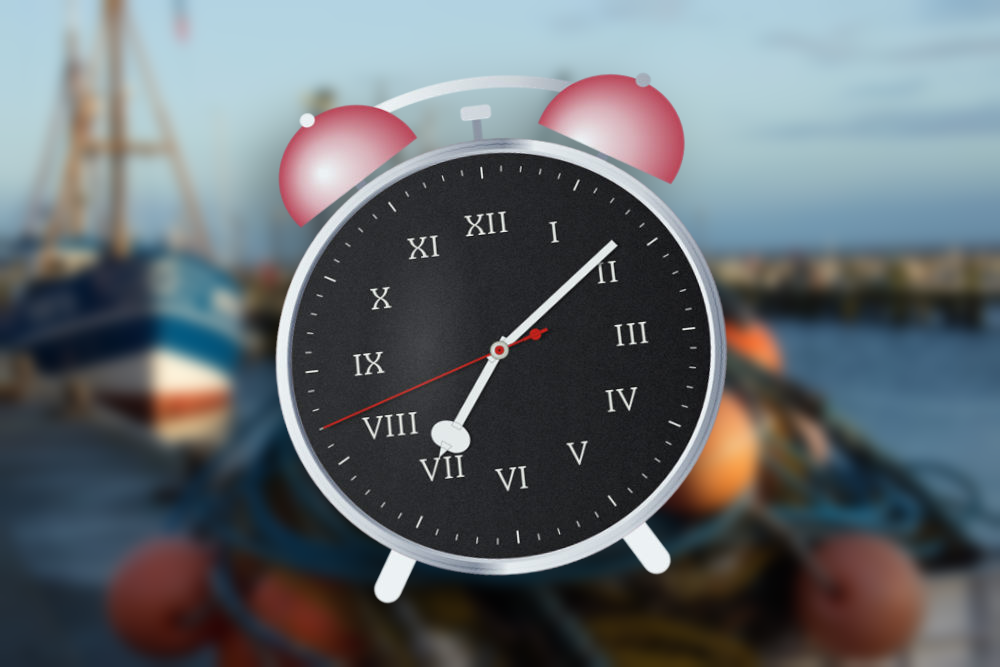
{"hour": 7, "minute": 8, "second": 42}
